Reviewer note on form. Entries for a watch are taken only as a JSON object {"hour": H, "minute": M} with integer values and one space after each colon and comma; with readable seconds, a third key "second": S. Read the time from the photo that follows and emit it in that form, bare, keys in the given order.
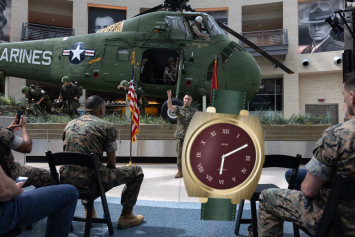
{"hour": 6, "minute": 10}
